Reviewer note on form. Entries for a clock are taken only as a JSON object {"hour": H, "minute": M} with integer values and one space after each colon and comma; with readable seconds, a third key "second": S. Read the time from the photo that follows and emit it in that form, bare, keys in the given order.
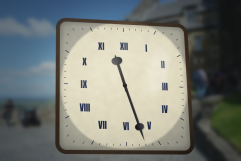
{"hour": 11, "minute": 27}
